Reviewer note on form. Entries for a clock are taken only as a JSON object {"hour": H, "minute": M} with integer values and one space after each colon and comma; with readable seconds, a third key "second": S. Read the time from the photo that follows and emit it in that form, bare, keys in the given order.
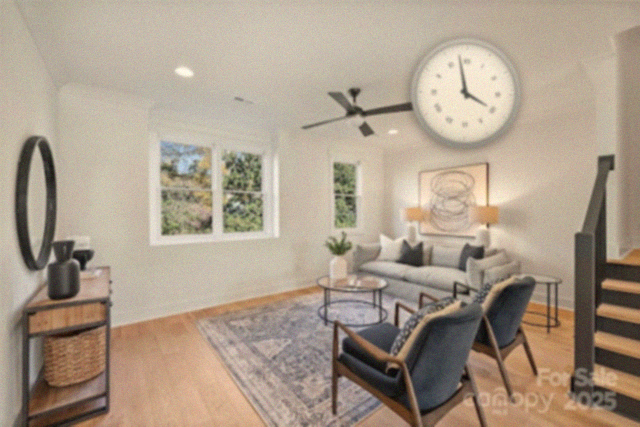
{"hour": 3, "minute": 58}
